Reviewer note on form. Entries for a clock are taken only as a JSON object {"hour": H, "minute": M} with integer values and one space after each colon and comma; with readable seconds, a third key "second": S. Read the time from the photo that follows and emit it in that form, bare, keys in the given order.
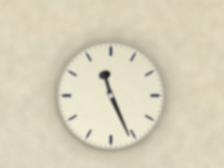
{"hour": 11, "minute": 26}
